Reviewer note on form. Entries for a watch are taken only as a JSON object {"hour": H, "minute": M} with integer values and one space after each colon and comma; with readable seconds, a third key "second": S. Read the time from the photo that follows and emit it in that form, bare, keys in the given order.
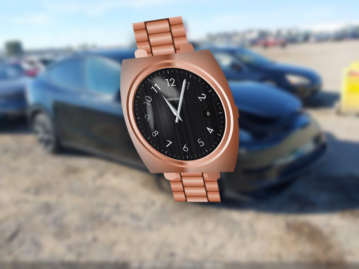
{"hour": 11, "minute": 4}
